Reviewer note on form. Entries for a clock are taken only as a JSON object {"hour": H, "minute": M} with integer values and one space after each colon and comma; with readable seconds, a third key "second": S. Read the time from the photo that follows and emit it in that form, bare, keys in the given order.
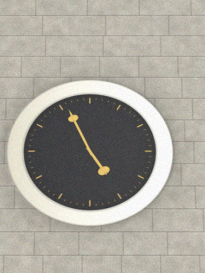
{"hour": 4, "minute": 56}
